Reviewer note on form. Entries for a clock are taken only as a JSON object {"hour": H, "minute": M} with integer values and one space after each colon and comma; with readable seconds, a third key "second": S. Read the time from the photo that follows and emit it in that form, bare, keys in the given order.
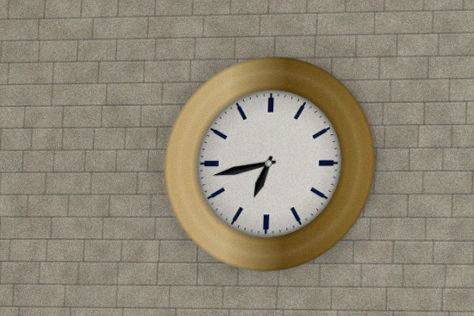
{"hour": 6, "minute": 43}
